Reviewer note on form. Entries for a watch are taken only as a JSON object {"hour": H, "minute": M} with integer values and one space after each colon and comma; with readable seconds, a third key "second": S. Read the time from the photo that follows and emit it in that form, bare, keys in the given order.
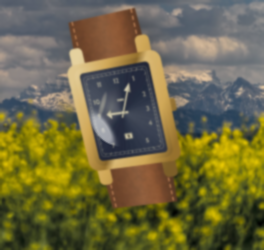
{"hour": 9, "minute": 4}
